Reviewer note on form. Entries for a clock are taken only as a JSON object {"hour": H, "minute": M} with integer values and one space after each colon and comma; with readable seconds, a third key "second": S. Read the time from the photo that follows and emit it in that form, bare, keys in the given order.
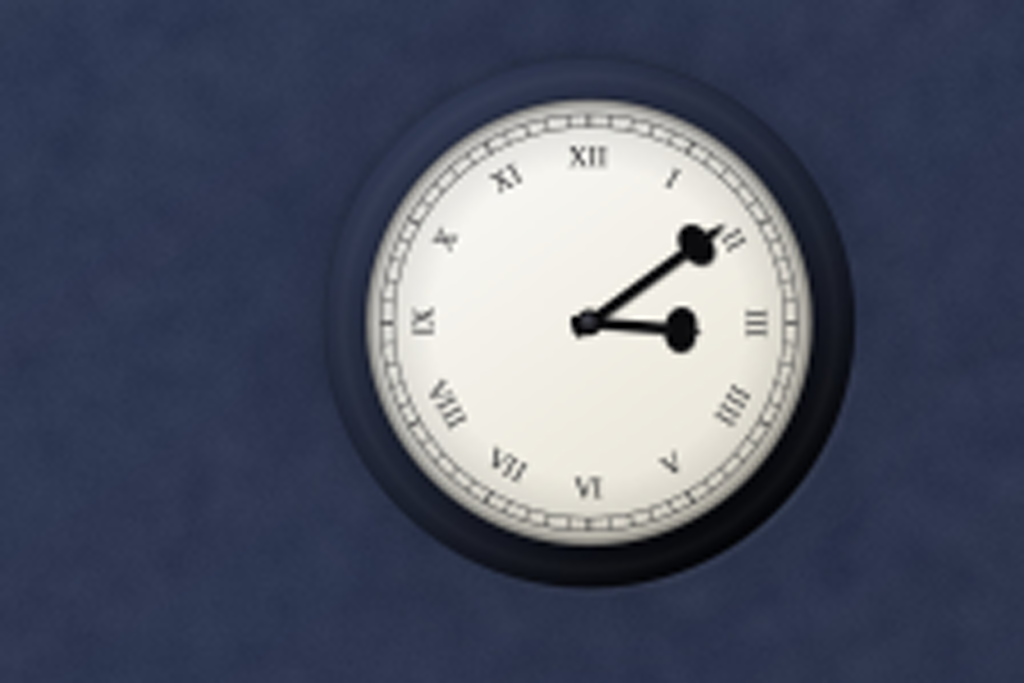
{"hour": 3, "minute": 9}
